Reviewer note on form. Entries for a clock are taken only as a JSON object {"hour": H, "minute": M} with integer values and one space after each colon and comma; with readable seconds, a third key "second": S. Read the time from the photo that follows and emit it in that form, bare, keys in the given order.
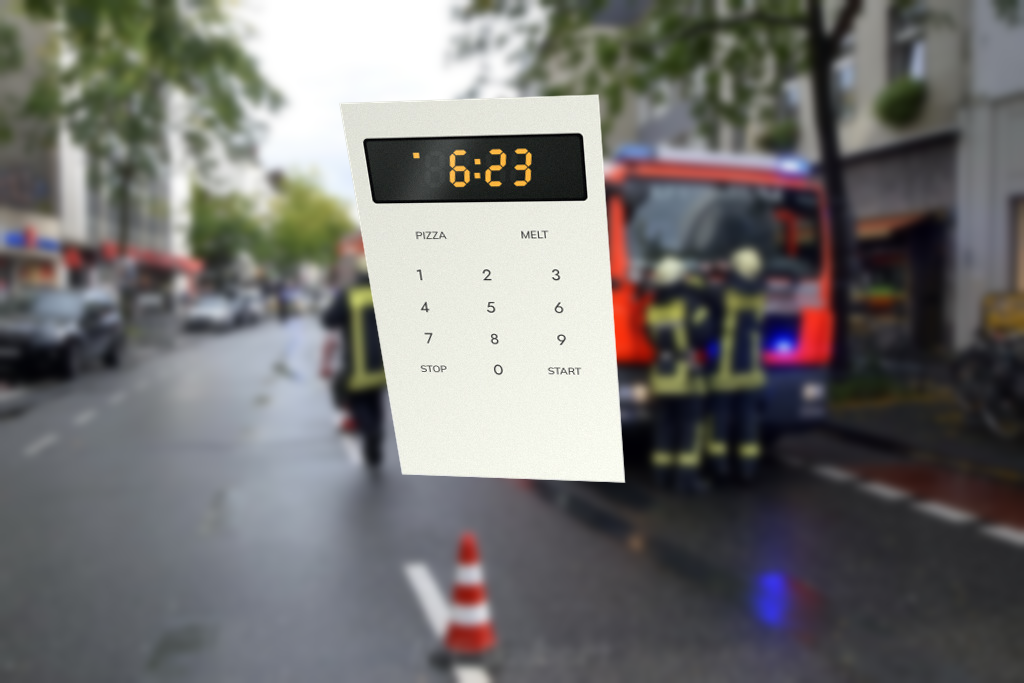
{"hour": 6, "minute": 23}
